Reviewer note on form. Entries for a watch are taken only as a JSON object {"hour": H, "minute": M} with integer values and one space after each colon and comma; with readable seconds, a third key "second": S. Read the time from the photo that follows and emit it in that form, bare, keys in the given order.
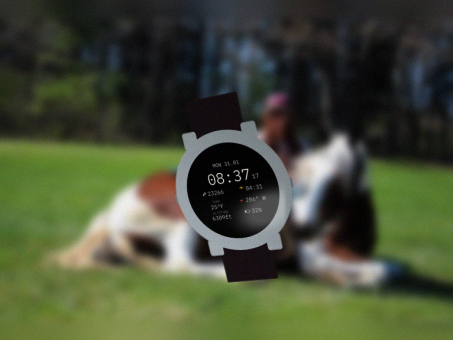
{"hour": 8, "minute": 37}
